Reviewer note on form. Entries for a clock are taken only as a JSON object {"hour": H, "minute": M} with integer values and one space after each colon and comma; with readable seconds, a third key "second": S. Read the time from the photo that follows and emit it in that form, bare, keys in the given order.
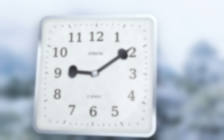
{"hour": 9, "minute": 9}
